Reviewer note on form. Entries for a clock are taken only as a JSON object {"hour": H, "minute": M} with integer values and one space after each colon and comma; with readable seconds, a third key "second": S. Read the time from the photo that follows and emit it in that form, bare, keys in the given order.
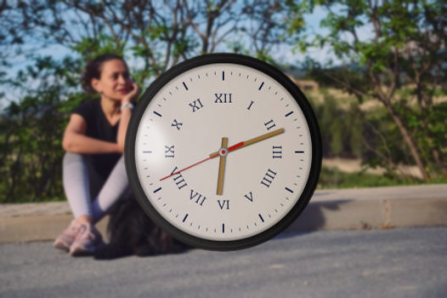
{"hour": 6, "minute": 11, "second": 41}
